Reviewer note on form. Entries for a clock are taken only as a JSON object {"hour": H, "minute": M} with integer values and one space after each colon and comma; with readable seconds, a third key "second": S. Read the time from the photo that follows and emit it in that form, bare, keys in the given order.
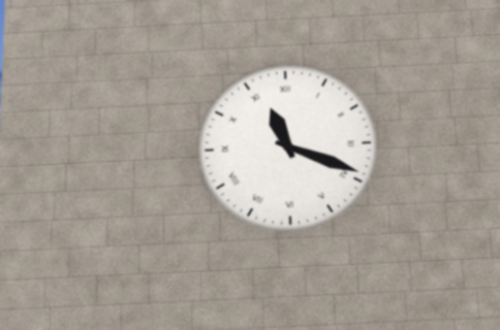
{"hour": 11, "minute": 19}
